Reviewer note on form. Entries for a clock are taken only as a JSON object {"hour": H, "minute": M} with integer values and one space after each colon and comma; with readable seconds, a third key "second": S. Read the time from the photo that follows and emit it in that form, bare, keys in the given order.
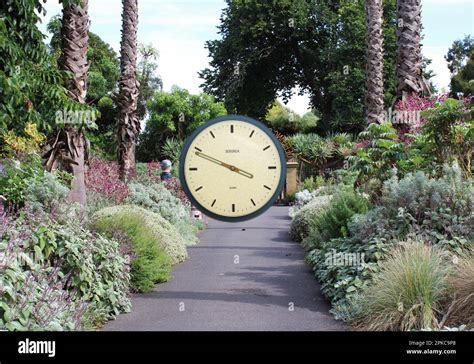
{"hour": 3, "minute": 49}
